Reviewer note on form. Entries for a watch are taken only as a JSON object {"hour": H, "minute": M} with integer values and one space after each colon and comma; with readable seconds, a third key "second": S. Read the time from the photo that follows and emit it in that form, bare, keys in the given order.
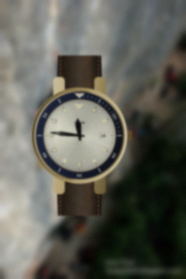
{"hour": 11, "minute": 46}
